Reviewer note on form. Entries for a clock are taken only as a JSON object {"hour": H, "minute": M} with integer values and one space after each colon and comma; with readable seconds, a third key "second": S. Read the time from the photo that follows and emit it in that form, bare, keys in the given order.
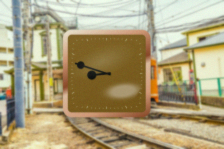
{"hour": 8, "minute": 48}
